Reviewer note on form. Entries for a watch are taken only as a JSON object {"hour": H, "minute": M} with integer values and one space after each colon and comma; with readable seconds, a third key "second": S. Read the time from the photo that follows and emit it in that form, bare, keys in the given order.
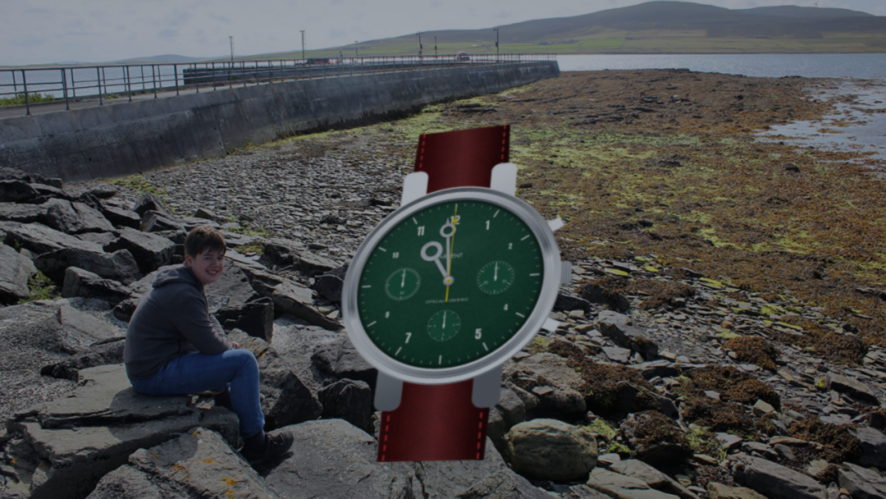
{"hour": 10, "minute": 59}
